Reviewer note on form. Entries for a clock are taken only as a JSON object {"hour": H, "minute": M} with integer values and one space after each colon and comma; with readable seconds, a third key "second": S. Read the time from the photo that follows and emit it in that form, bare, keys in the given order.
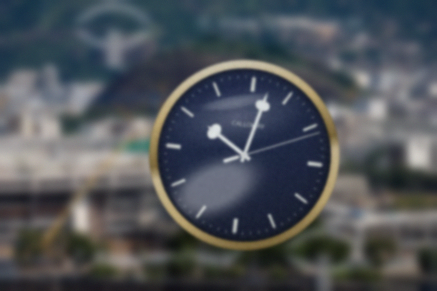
{"hour": 10, "minute": 2, "second": 11}
